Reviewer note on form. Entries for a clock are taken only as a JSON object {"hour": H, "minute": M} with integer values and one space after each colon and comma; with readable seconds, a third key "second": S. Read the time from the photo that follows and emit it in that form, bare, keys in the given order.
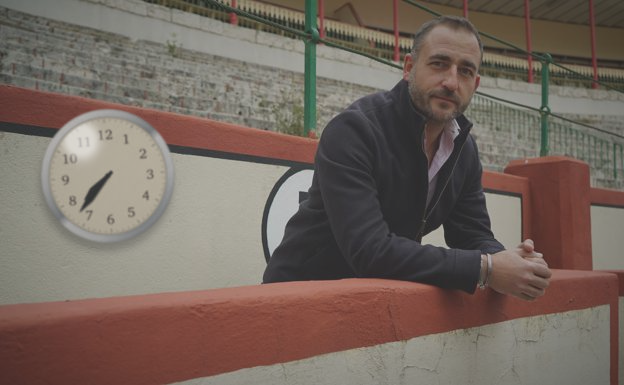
{"hour": 7, "minute": 37}
